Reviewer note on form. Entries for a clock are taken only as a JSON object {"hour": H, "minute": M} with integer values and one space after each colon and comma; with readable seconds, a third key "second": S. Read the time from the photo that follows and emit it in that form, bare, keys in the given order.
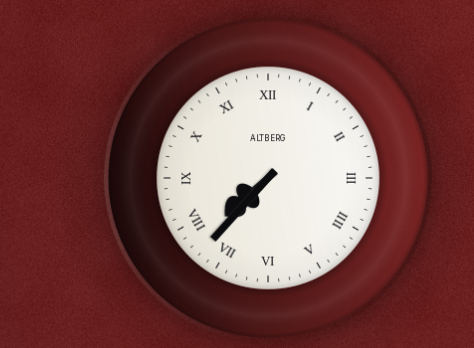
{"hour": 7, "minute": 37}
